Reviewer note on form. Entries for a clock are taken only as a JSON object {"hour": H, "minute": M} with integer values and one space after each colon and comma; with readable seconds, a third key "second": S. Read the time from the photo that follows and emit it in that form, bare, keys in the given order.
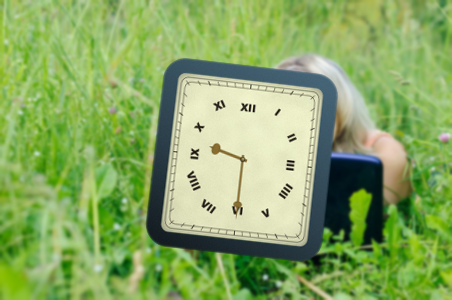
{"hour": 9, "minute": 30}
